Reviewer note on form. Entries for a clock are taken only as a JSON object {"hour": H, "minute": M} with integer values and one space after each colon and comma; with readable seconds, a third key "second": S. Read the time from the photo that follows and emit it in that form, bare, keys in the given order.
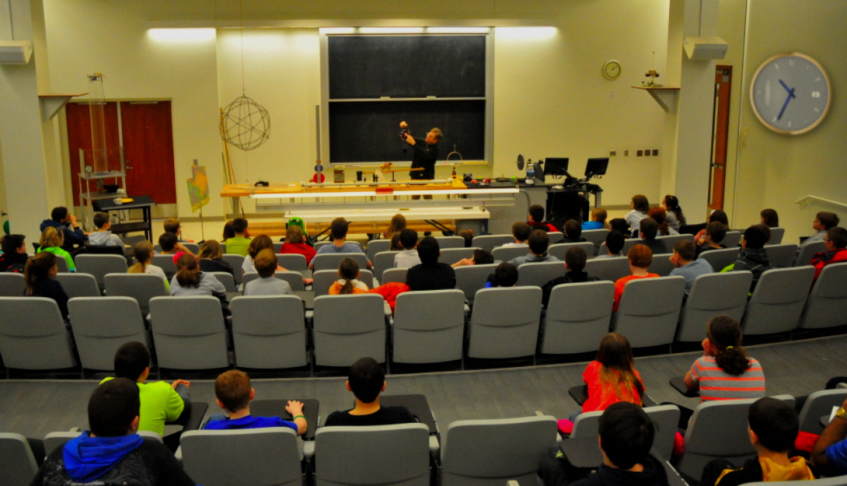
{"hour": 10, "minute": 34}
